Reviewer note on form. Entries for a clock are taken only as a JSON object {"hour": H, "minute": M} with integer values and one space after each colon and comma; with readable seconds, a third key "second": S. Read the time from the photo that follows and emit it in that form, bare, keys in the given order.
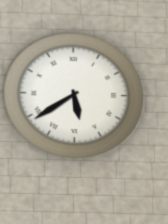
{"hour": 5, "minute": 39}
